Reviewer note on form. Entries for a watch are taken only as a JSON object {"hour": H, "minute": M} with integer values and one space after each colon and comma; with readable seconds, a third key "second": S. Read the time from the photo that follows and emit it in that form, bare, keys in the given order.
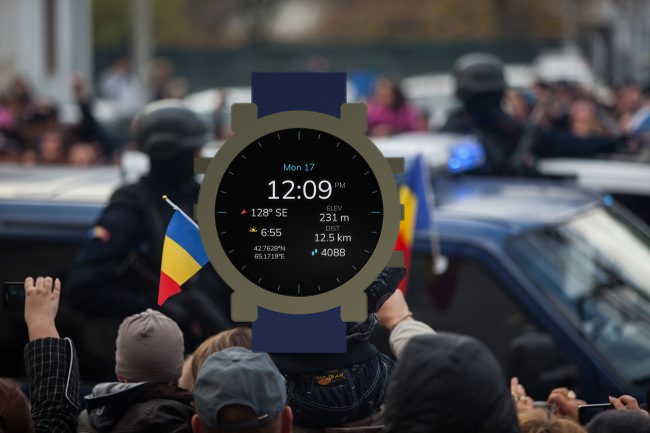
{"hour": 12, "minute": 9}
